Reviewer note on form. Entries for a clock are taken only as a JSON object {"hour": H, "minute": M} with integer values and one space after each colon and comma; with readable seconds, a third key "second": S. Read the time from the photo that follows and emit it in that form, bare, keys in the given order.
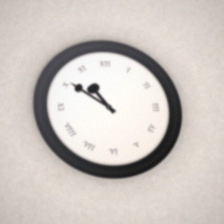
{"hour": 10, "minute": 51}
